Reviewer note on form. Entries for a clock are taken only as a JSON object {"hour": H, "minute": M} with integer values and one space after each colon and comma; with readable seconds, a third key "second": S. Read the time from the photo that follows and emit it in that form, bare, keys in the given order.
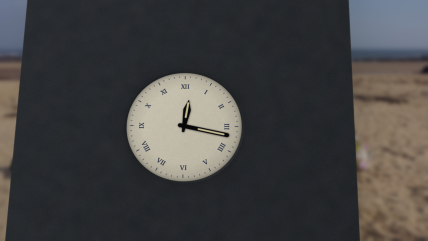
{"hour": 12, "minute": 17}
